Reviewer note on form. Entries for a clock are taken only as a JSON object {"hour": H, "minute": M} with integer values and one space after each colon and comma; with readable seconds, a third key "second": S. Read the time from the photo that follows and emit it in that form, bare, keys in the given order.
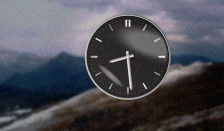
{"hour": 8, "minute": 29}
